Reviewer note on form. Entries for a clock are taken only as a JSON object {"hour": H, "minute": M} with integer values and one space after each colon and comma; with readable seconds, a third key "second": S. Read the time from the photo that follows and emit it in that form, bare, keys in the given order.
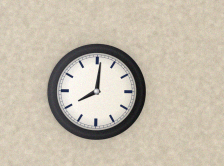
{"hour": 8, "minute": 1}
